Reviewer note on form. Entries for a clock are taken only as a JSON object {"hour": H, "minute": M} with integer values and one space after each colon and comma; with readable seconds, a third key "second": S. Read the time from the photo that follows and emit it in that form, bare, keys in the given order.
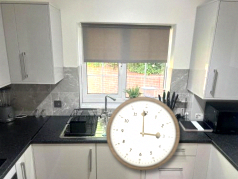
{"hour": 2, "minute": 59}
